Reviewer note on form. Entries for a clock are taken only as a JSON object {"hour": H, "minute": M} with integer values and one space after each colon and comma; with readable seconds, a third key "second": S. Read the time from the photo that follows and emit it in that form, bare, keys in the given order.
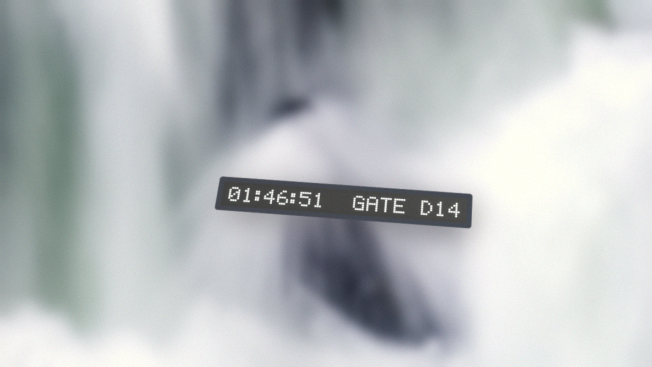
{"hour": 1, "minute": 46, "second": 51}
